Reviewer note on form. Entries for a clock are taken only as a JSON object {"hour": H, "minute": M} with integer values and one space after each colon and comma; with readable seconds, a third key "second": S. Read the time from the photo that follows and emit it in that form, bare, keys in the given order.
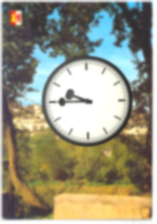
{"hour": 9, "minute": 45}
